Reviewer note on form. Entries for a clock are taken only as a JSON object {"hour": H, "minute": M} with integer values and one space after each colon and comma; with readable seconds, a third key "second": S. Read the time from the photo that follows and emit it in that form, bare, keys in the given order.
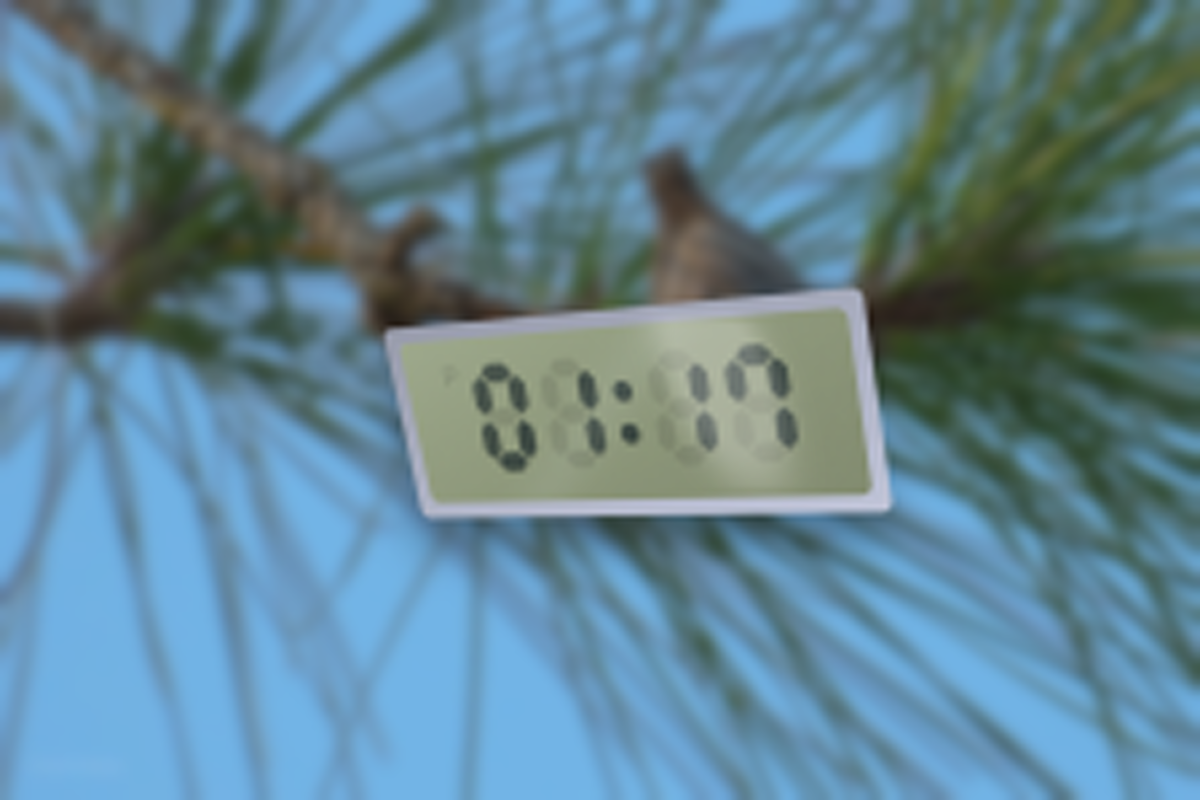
{"hour": 1, "minute": 17}
